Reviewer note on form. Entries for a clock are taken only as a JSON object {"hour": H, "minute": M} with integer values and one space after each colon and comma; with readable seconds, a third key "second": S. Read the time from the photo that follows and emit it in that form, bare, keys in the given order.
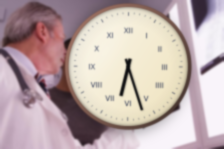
{"hour": 6, "minute": 27}
